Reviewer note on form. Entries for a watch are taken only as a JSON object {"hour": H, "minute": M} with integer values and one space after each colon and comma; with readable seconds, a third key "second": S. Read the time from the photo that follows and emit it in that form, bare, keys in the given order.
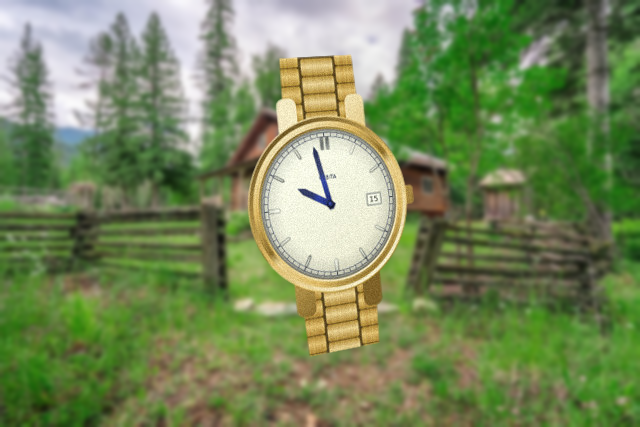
{"hour": 9, "minute": 58}
